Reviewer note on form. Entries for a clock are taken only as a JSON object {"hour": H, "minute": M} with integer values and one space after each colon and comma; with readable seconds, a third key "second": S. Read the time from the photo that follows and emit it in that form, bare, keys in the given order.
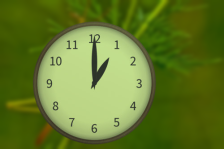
{"hour": 1, "minute": 0}
